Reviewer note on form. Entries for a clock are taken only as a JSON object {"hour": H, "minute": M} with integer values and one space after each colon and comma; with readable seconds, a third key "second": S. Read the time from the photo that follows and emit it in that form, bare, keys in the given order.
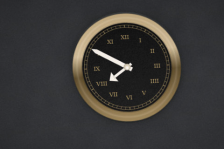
{"hour": 7, "minute": 50}
